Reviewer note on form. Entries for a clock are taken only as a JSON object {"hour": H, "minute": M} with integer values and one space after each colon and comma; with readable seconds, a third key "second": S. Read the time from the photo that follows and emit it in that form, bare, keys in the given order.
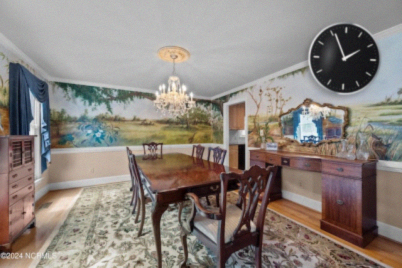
{"hour": 1, "minute": 56}
